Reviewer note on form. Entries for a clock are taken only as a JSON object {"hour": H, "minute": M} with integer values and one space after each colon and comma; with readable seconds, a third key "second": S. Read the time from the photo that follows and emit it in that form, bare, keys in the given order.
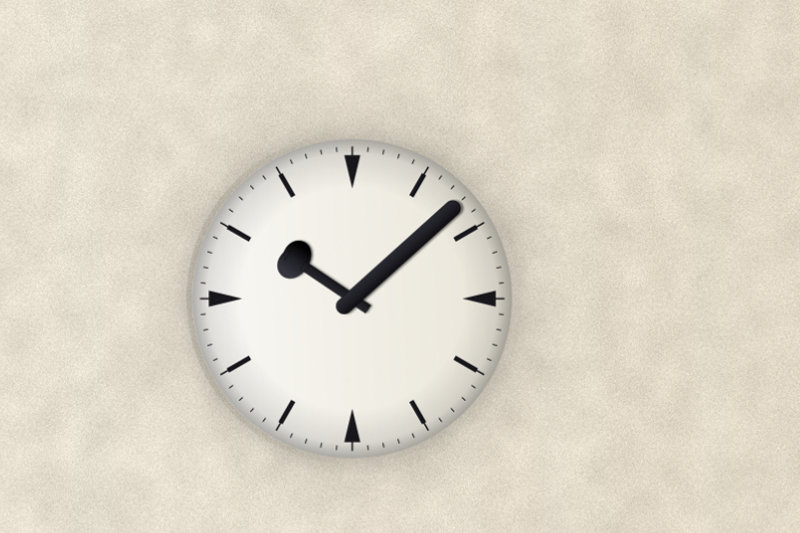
{"hour": 10, "minute": 8}
